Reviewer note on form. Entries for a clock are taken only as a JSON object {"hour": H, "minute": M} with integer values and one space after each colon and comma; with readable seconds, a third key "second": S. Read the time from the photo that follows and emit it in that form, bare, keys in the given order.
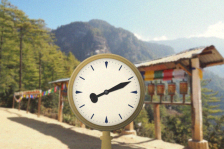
{"hour": 8, "minute": 11}
